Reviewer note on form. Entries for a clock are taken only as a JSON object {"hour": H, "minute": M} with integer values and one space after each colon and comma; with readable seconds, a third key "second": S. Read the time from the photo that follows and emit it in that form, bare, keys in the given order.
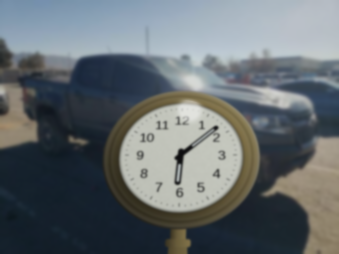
{"hour": 6, "minute": 8}
